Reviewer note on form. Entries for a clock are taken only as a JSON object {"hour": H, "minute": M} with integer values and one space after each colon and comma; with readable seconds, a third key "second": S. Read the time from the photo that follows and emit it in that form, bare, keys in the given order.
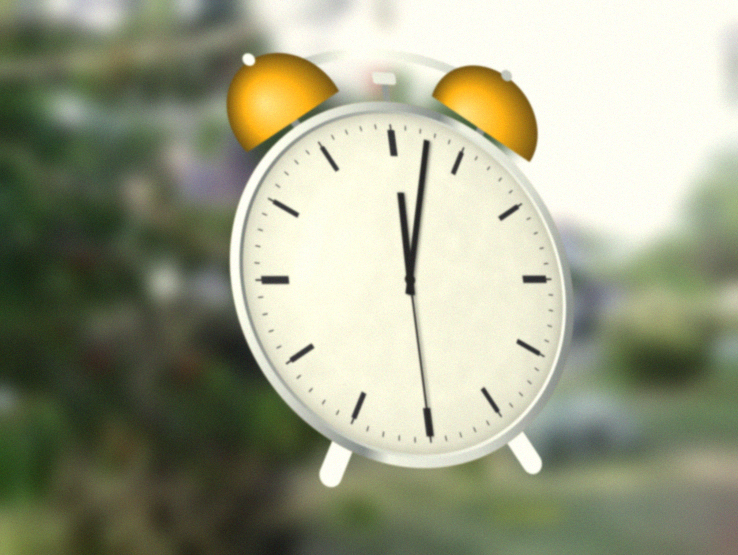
{"hour": 12, "minute": 2, "second": 30}
